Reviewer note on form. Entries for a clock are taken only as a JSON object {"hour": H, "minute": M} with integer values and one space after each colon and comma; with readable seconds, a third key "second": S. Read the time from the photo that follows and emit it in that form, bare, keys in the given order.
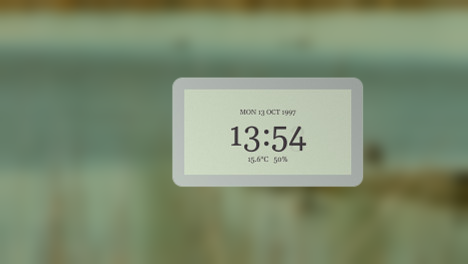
{"hour": 13, "minute": 54}
